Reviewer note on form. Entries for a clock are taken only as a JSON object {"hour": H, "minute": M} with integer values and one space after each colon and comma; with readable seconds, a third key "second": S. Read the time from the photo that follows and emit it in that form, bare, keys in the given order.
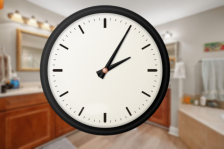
{"hour": 2, "minute": 5}
